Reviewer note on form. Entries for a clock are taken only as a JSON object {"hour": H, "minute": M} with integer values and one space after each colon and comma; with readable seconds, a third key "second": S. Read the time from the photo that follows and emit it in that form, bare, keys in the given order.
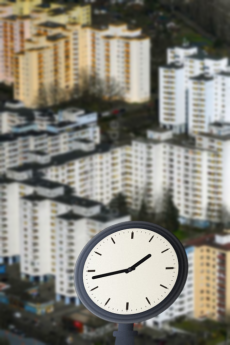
{"hour": 1, "minute": 43}
